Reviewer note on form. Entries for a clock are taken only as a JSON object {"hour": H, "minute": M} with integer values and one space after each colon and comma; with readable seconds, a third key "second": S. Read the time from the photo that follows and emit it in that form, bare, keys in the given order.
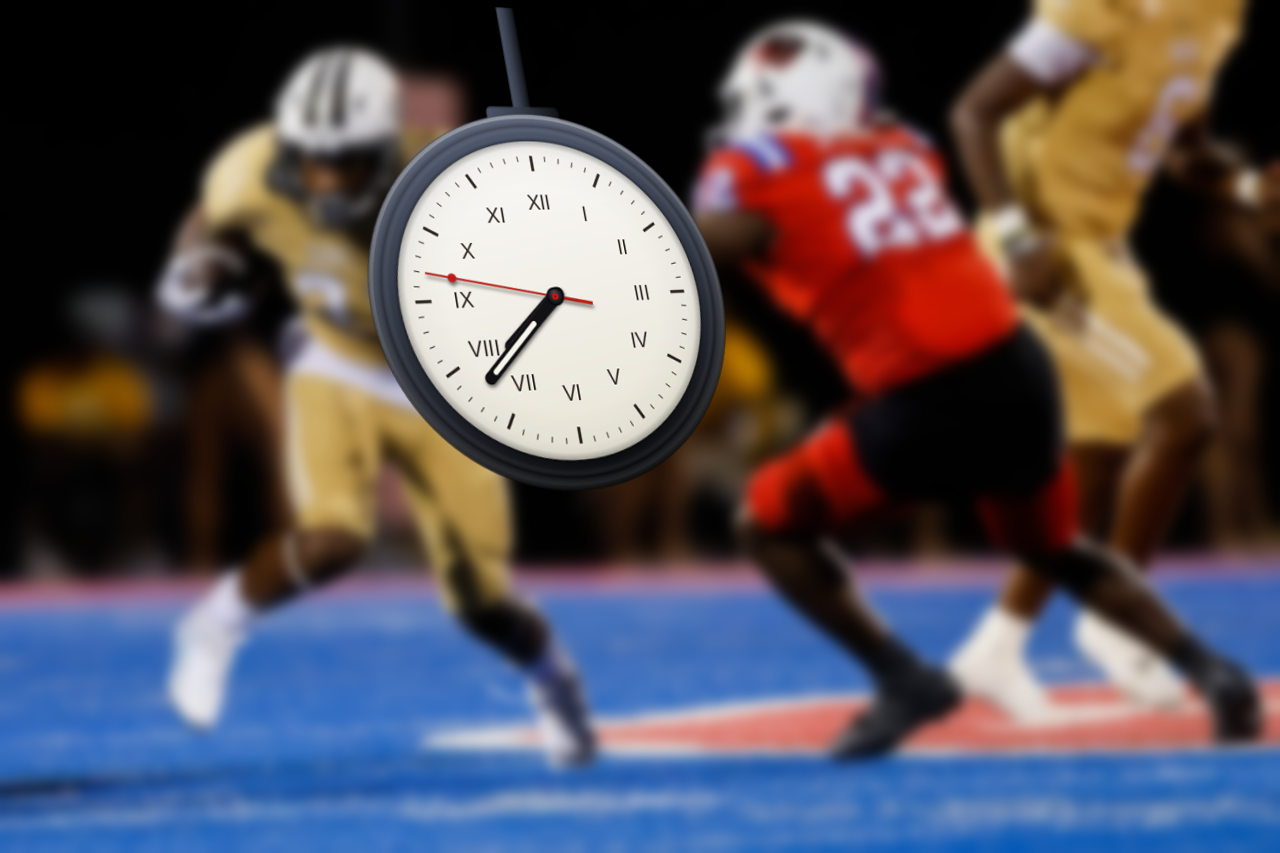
{"hour": 7, "minute": 37, "second": 47}
